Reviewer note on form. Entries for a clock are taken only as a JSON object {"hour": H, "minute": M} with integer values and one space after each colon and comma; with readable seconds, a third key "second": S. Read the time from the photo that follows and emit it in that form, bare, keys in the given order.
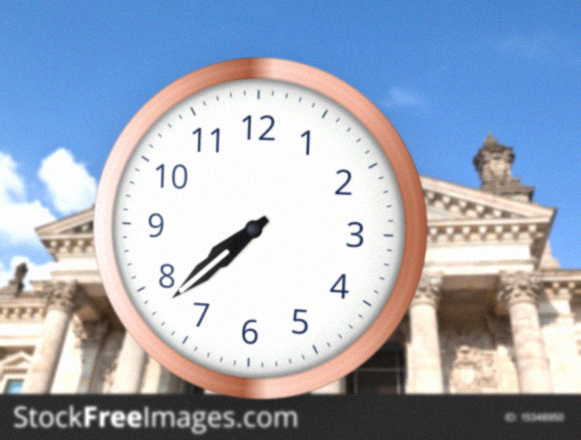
{"hour": 7, "minute": 38}
